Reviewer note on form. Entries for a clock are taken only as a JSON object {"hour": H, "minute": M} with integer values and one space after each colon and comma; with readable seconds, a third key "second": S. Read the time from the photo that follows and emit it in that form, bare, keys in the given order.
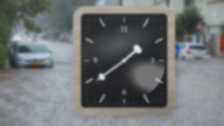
{"hour": 1, "minute": 39}
